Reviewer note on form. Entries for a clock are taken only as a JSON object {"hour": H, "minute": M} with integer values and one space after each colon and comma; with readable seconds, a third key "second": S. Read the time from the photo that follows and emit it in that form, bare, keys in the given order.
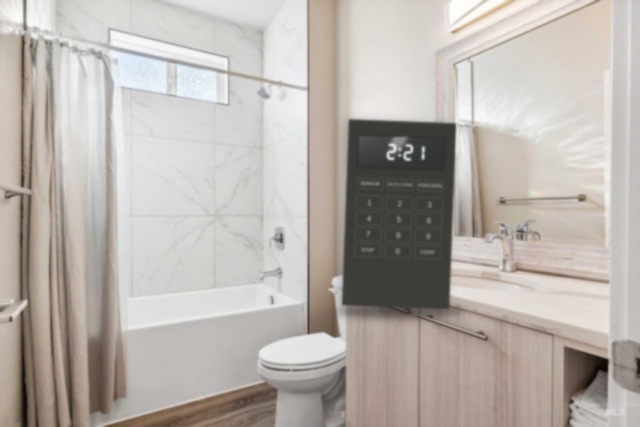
{"hour": 2, "minute": 21}
